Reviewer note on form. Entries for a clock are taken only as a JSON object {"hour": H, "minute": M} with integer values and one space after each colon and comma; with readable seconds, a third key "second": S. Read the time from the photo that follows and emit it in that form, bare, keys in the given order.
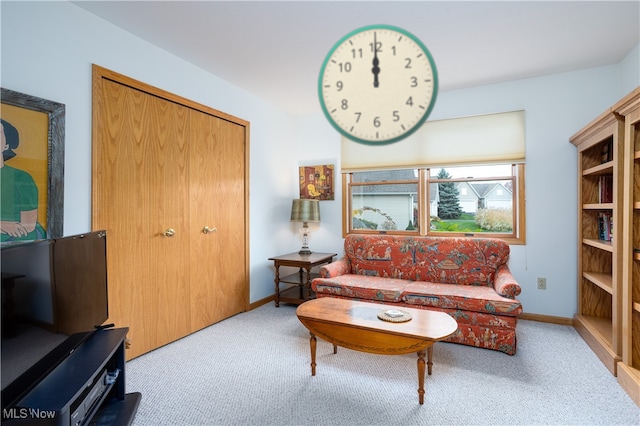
{"hour": 12, "minute": 0}
